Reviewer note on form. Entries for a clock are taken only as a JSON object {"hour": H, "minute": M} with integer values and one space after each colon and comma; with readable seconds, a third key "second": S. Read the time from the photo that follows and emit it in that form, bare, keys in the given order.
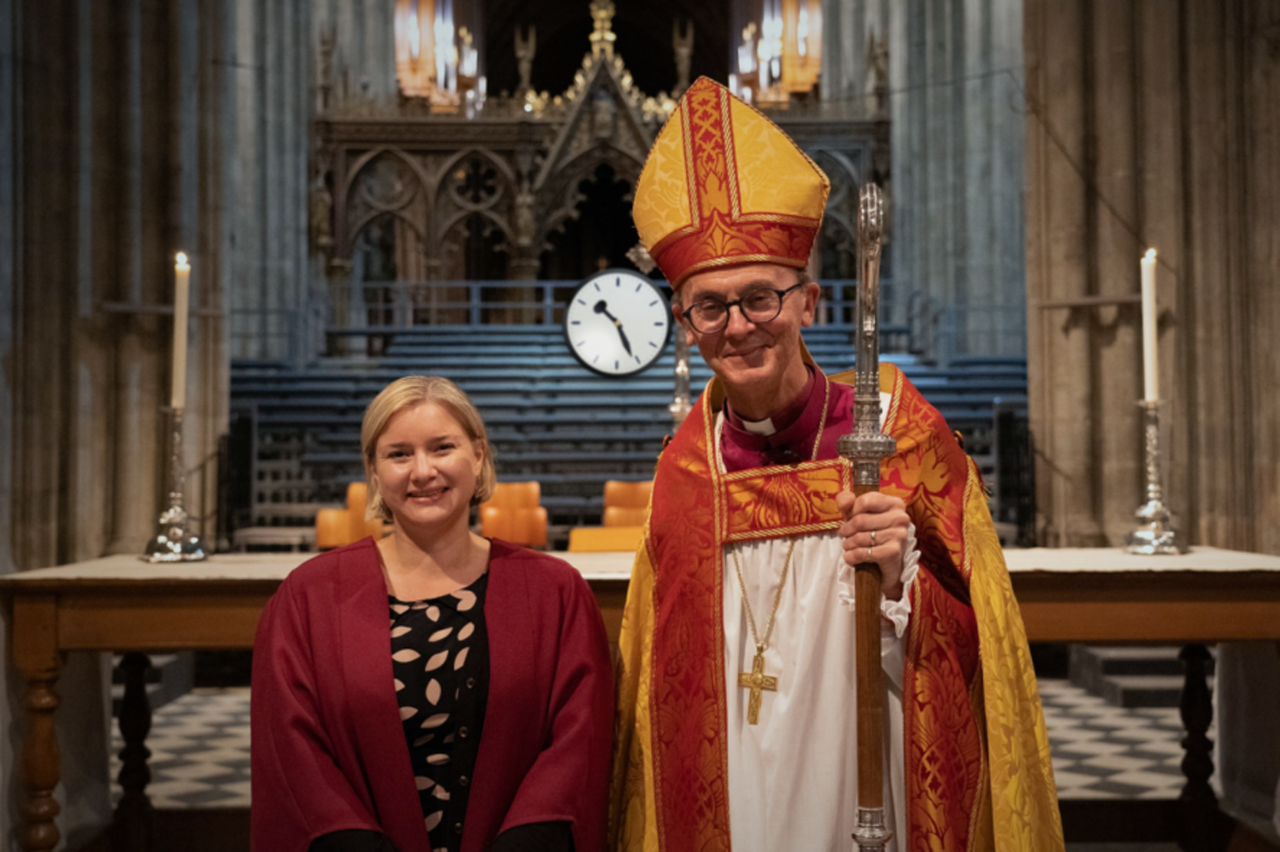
{"hour": 10, "minute": 26}
